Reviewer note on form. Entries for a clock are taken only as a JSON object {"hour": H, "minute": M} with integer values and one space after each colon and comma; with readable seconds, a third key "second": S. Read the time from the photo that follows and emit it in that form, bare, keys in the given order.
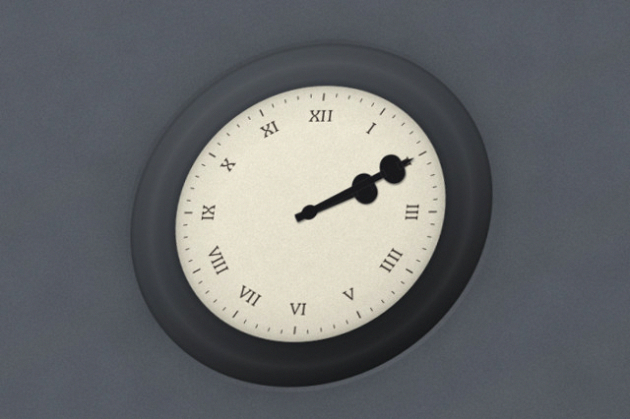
{"hour": 2, "minute": 10}
